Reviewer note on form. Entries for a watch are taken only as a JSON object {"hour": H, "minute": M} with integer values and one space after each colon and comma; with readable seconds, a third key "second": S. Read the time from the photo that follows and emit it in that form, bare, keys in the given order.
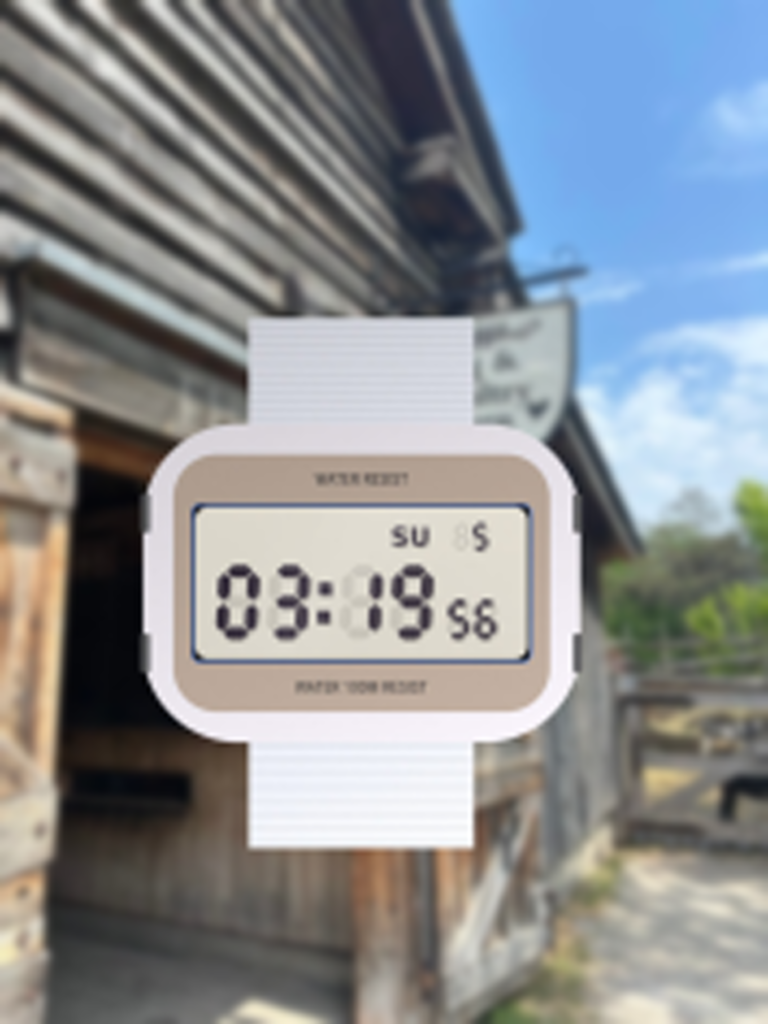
{"hour": 3, "minute": 19, "second": 56}
